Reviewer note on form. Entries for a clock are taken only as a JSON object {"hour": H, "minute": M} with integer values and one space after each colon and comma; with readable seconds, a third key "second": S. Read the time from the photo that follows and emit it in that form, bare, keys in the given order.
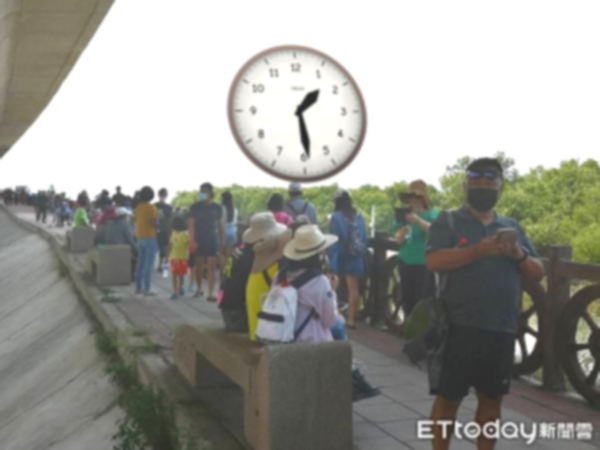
{"hour": 1, "minute": 29}
